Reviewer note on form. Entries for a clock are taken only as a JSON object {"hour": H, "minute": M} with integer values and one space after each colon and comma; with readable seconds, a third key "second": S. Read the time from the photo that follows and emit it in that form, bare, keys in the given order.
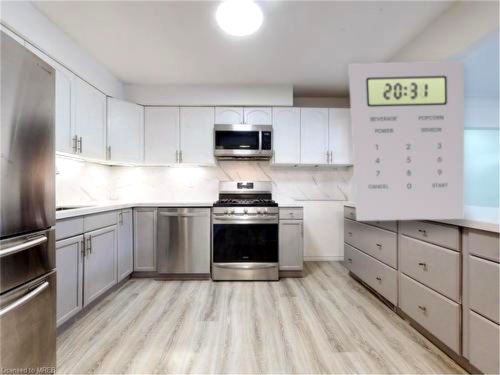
{"hour": 20, "minute": 31}
